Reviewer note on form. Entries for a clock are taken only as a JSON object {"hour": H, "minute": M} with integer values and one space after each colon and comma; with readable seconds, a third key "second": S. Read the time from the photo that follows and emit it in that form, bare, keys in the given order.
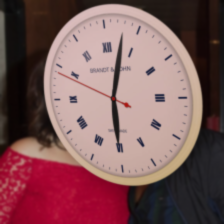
{"hour": 6, "minute": 2, "second": 49}
